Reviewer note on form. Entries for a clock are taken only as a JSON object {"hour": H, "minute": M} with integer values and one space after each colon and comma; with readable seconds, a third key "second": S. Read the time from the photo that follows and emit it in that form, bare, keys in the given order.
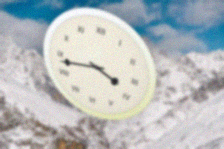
{"hour": 3, "minute": 43}
